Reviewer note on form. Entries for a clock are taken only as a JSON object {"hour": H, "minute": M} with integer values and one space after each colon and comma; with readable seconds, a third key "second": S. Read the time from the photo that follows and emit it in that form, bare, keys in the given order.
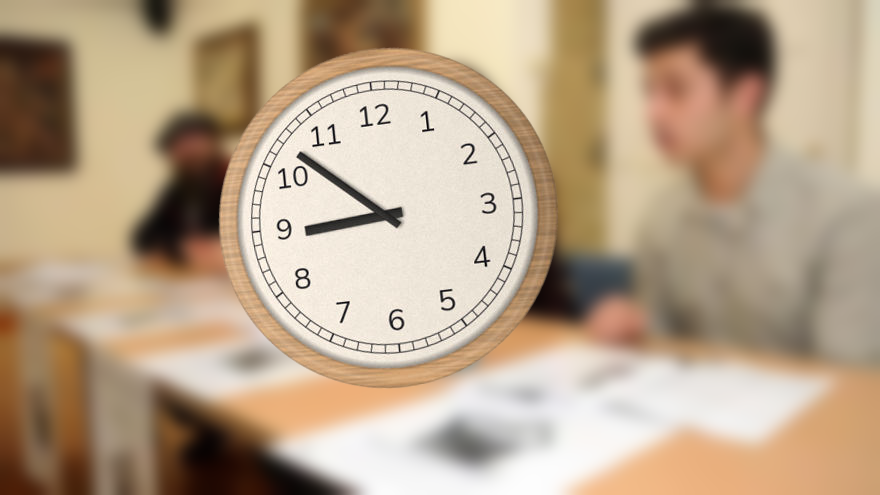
{"hour": 8, "minute": 52}
